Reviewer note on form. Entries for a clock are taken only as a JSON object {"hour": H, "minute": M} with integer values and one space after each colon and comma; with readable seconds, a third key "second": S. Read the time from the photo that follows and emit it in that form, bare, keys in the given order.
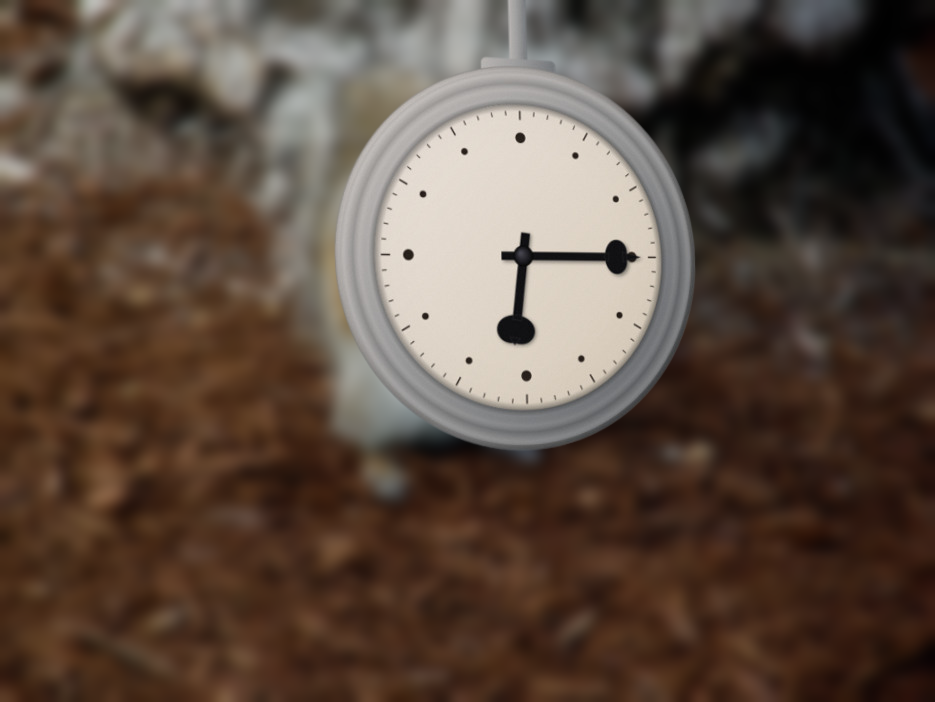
{"hour": 6, "minute": 15}
